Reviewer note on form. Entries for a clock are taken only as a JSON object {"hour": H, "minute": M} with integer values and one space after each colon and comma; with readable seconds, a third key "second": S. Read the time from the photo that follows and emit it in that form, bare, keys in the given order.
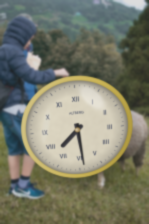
{"hour": 7, "minute": 29}
